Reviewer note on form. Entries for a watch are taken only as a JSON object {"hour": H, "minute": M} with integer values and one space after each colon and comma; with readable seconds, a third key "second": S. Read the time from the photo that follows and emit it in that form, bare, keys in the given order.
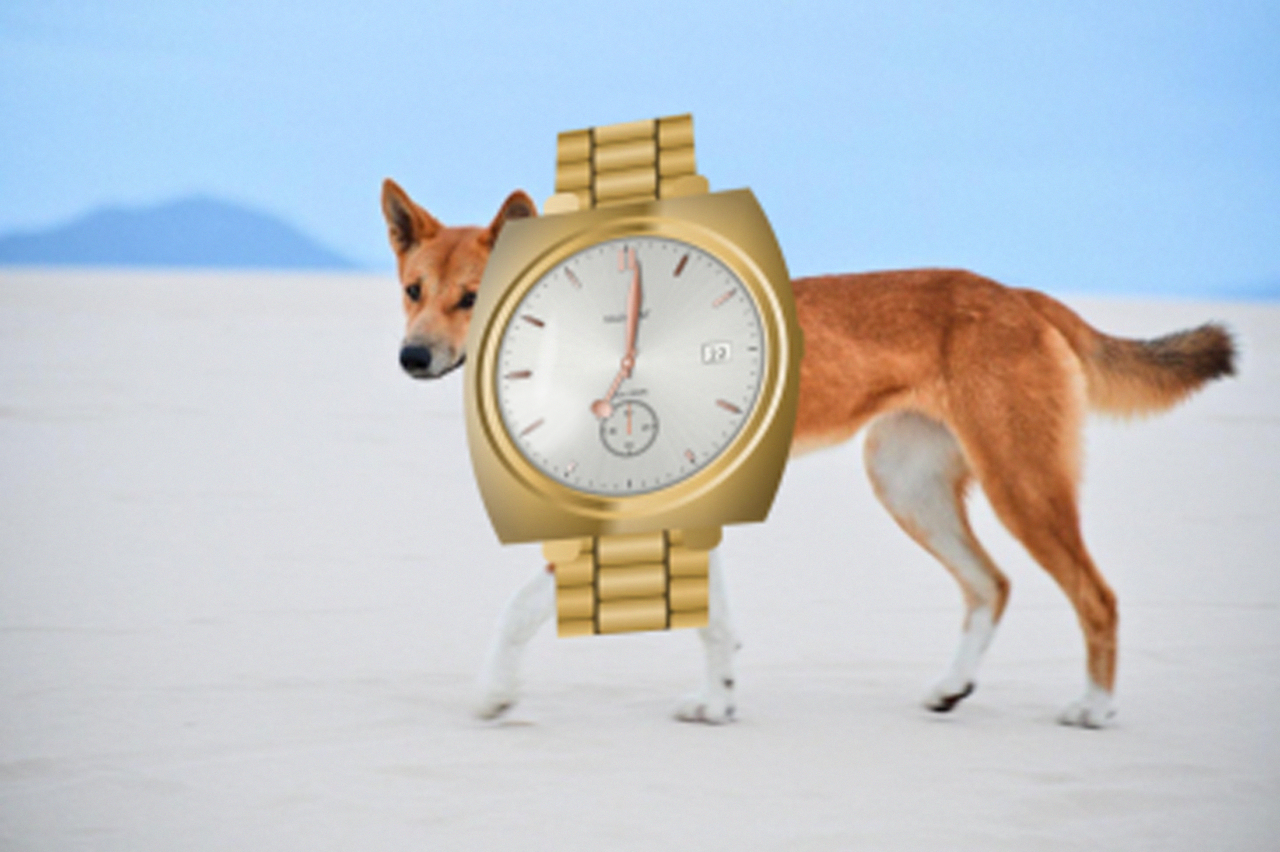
{"hour": 7, "minute": 1}
